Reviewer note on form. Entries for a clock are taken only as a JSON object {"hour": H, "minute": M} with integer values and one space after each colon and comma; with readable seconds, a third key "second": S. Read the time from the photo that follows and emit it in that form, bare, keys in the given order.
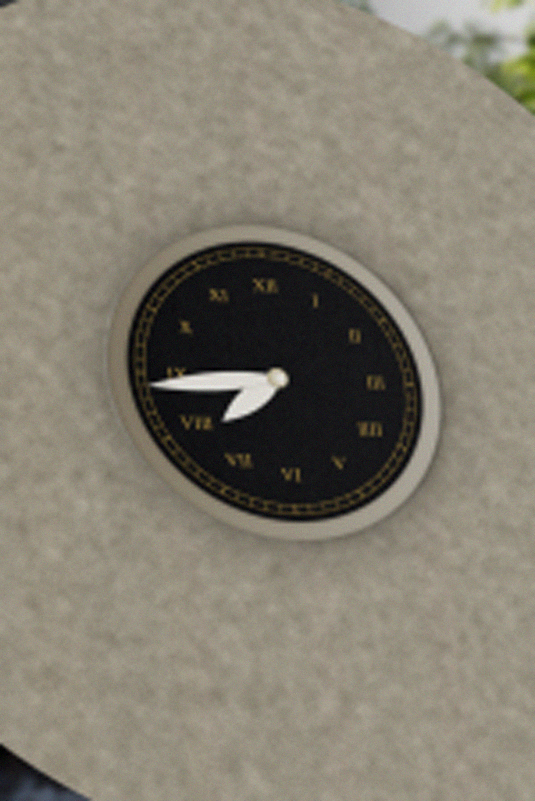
{"hour": 7, "minute": 44}
